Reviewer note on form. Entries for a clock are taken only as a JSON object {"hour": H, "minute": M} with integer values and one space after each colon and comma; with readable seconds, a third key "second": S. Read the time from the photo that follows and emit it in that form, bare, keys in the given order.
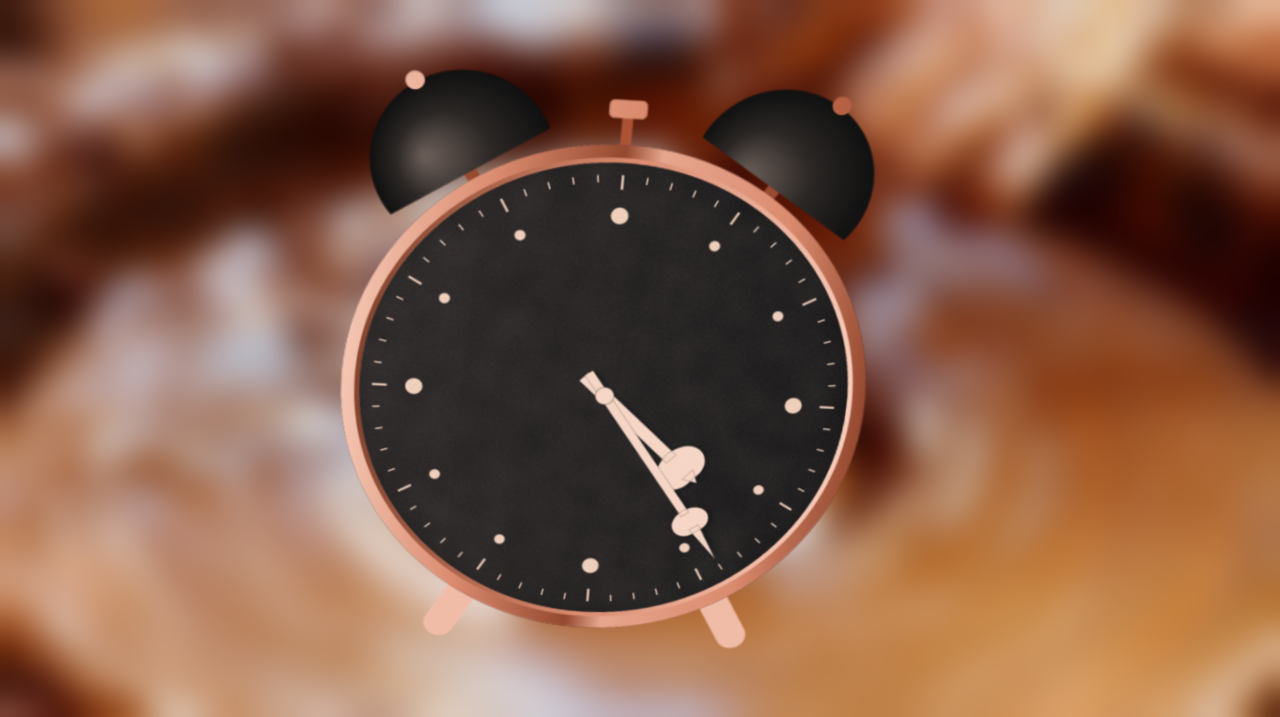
{"hour": 4, "minute": 24}
